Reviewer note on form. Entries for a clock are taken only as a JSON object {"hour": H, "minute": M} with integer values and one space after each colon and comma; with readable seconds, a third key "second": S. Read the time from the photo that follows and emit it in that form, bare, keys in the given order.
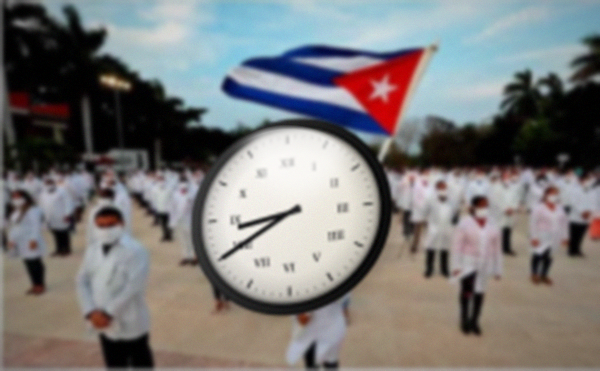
{"hour": 8, "minute": 40}
